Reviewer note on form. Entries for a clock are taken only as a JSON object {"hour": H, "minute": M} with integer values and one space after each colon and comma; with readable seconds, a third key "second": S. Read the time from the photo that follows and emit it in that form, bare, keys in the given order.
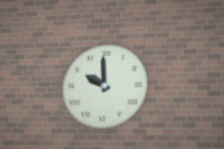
{"hour": 9, "minute": 59}
